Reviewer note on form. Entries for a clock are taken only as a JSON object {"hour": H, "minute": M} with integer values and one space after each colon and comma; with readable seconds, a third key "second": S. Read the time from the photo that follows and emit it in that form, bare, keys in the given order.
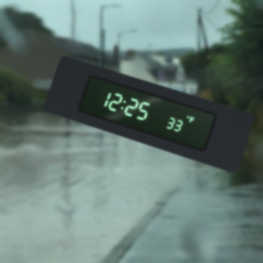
{"hour": 12, "minute": 25}
